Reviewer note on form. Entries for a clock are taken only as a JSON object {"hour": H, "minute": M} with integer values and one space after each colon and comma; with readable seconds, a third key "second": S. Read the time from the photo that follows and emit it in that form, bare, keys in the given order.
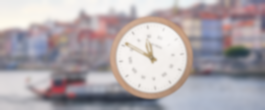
{"hour": 10, "minute": 46}
